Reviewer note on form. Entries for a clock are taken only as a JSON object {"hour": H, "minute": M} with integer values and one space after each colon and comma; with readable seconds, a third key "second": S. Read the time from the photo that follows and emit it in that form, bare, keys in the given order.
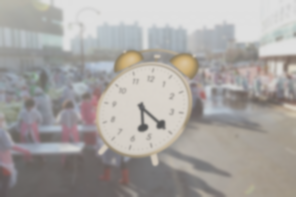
{"hour": 5, "minute": 20}
